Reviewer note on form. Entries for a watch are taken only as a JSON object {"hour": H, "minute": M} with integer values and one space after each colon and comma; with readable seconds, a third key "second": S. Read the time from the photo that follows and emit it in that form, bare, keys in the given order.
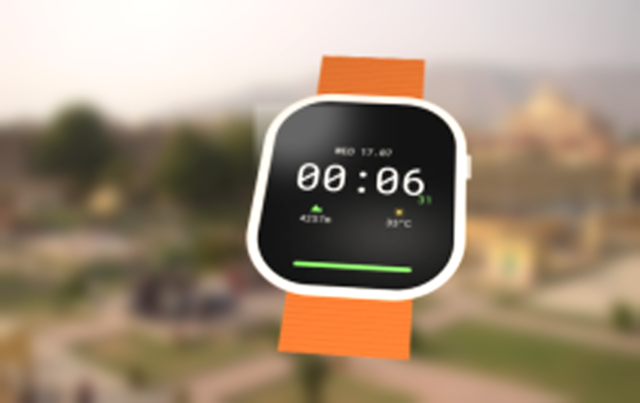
{"hour": 0, "minute": 6}
